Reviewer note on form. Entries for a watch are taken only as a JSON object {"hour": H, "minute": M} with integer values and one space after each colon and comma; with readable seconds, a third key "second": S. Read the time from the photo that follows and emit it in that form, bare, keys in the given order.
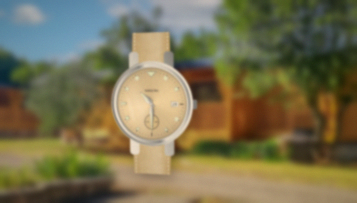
{"hour": 10, "minute": 30}
